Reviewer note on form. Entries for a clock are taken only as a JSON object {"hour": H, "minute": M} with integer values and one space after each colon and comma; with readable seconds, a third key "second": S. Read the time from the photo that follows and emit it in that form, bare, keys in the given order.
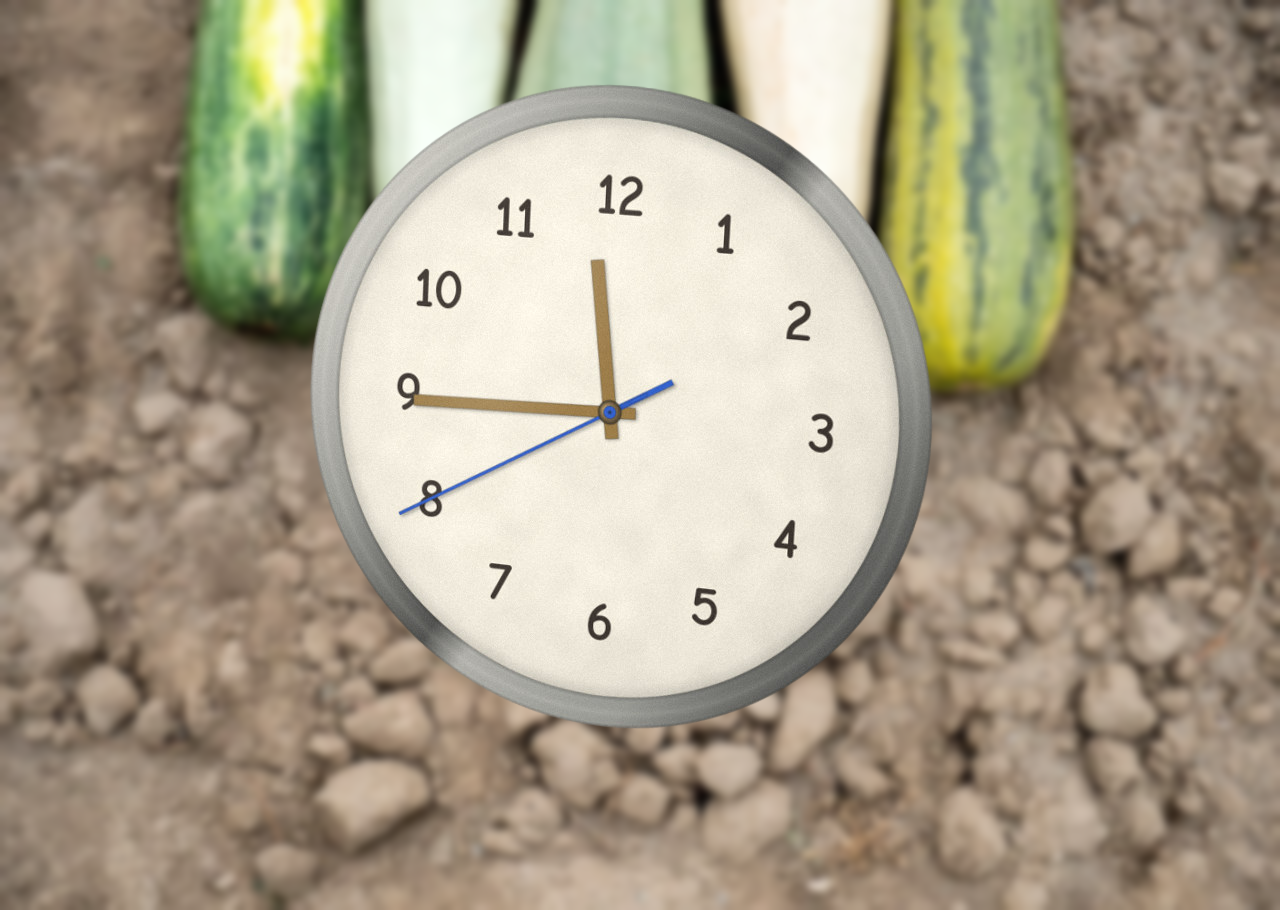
{"hour": 11, "minute": 44, "second": 40}
